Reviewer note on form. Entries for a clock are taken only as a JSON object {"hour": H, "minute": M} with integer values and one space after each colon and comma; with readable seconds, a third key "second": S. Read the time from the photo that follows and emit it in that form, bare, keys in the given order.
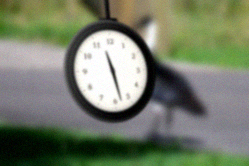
{"hour": 11, "minute": 28}
